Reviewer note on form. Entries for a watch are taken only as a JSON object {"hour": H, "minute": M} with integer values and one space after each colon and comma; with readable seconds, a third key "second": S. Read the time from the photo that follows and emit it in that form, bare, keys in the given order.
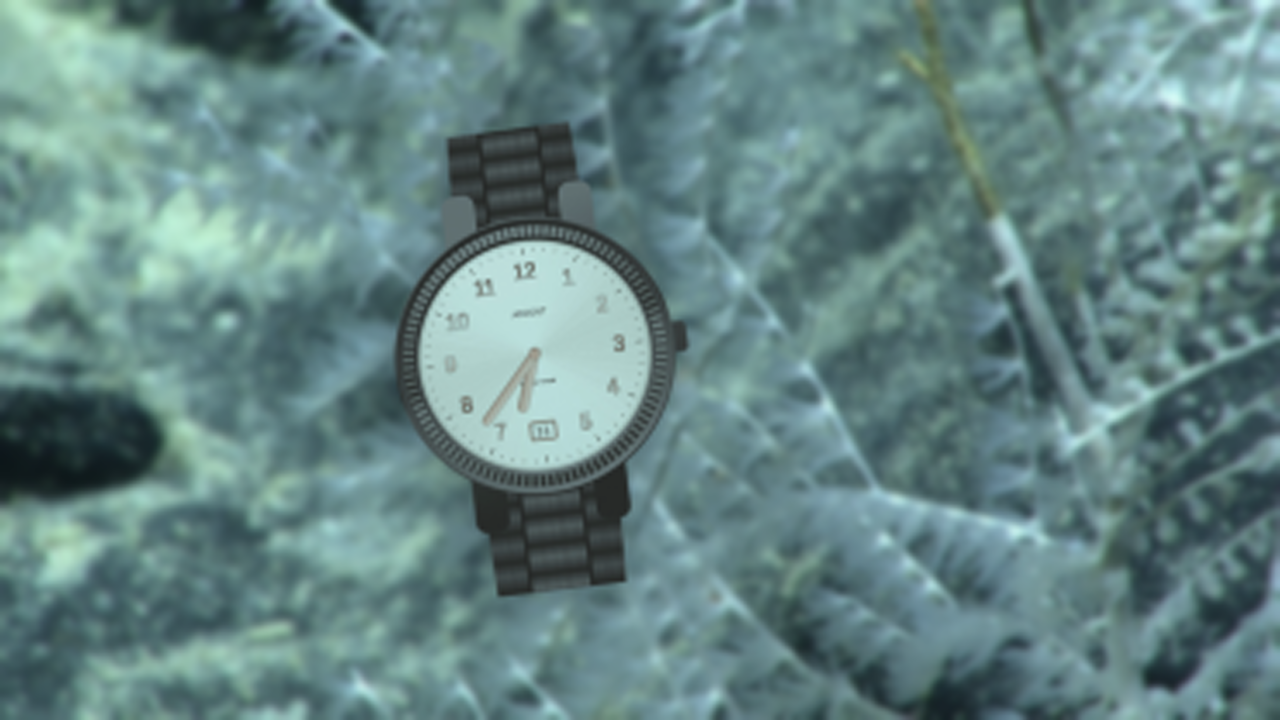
{"hour": 6, "minute": 37}
